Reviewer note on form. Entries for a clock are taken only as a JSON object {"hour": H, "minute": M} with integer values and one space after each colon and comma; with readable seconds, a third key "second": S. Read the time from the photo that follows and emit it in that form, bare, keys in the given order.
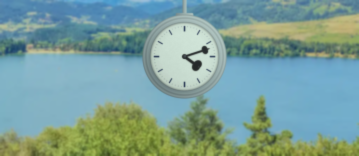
{"hour": 4, "minute": 12}
